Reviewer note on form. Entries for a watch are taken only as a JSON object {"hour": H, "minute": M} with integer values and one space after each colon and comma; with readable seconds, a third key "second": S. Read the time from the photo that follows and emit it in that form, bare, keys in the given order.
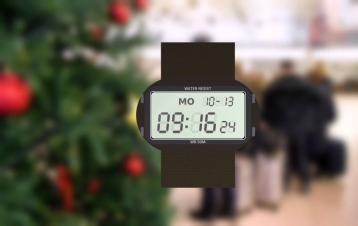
{"hour": 9, "minute": 16, "second": 24}
